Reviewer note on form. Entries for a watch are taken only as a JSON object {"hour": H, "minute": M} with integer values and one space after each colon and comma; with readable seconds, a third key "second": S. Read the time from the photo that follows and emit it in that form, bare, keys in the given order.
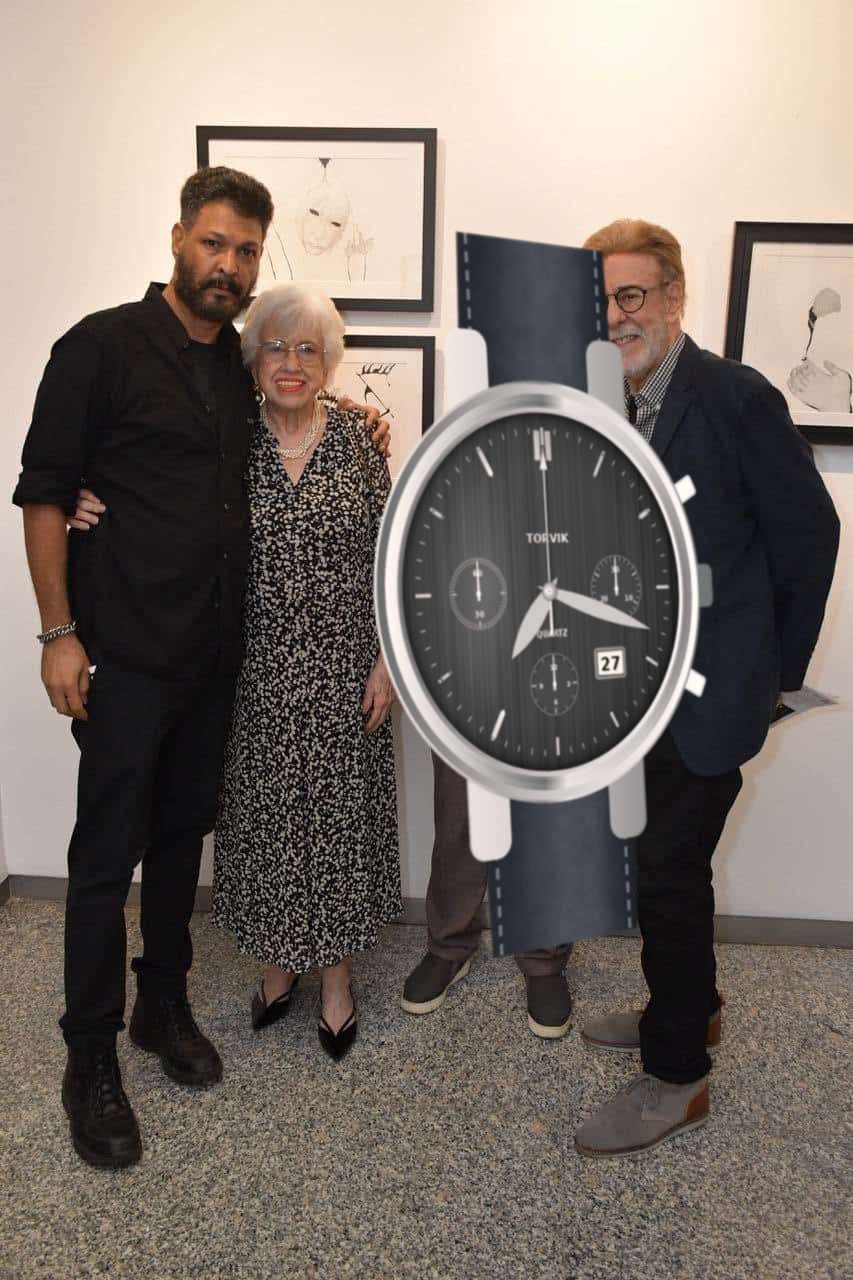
{"hour": 7, "minute": 18}
